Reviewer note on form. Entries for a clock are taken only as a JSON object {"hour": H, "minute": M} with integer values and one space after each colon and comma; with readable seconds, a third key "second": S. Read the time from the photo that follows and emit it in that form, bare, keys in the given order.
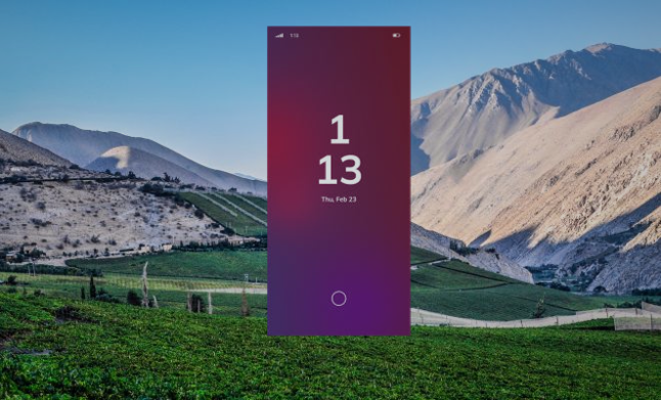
{"hour": 1, "minute": 13}
